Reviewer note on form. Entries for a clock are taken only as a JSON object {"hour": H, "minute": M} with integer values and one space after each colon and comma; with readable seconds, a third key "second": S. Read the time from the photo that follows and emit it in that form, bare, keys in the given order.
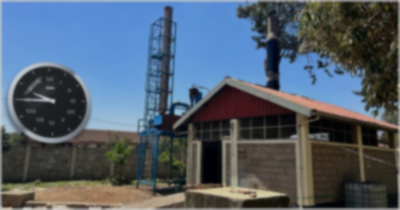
{"hour": 9, "minute": 45}
